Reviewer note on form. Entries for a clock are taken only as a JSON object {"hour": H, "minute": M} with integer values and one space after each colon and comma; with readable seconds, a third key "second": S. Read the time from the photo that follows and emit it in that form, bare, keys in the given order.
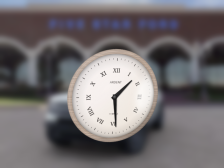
{"hour": 1, "minute": 29}
